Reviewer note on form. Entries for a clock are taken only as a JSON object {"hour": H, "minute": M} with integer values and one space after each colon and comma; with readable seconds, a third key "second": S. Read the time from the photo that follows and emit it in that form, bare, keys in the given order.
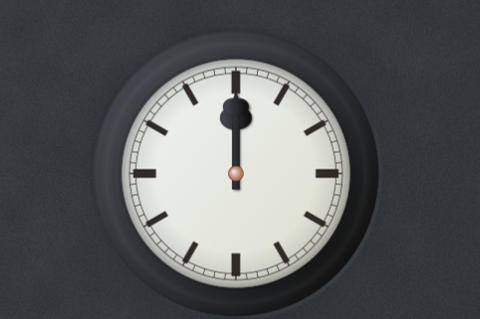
{"hour": 12, "minute": 0}
